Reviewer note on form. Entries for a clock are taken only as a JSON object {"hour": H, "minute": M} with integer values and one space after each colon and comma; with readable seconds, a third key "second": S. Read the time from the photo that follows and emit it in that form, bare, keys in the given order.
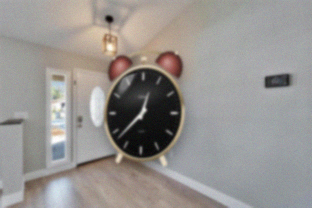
{"hour": 12, "minute": 38}
